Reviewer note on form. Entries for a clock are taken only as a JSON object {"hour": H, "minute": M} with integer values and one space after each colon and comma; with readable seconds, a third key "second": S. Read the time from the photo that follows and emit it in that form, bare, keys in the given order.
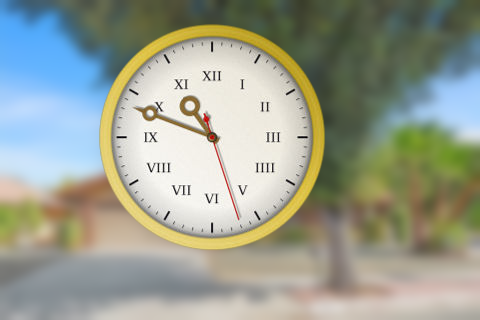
{"hour": 10, "minute": 48, "second": 27}
